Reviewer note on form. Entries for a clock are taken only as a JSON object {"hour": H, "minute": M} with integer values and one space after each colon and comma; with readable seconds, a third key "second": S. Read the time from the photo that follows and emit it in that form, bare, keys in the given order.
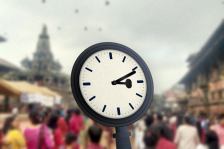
{"hour": 3, "minute": 11}
